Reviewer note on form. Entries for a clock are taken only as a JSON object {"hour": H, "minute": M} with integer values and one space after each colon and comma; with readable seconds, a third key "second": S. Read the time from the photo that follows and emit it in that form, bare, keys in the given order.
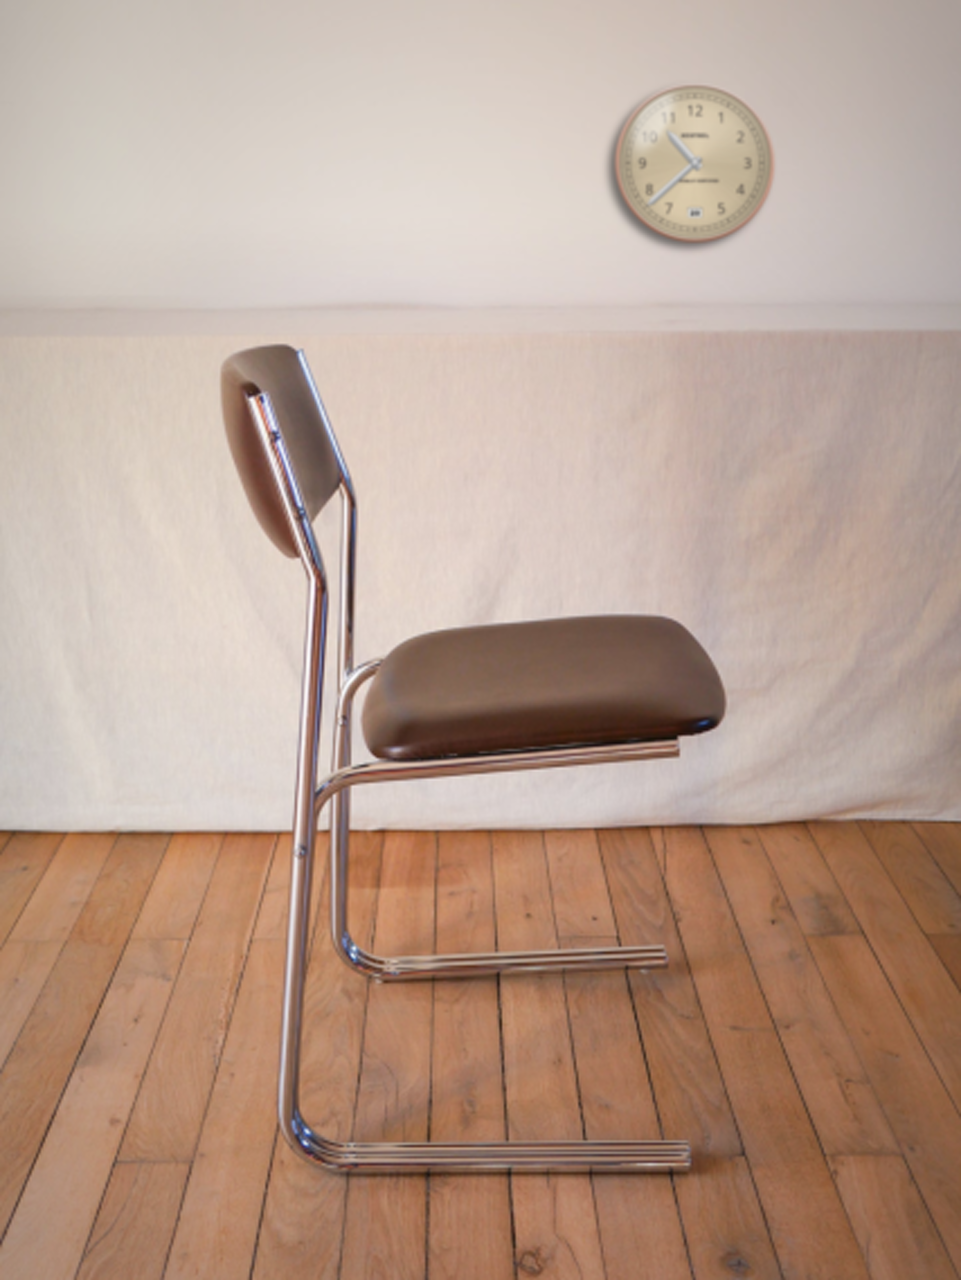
{"hour": 10, "minute": 38}
